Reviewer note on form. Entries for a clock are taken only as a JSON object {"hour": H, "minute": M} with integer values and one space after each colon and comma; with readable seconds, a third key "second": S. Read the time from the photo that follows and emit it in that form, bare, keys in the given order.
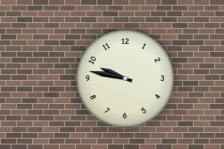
{"hour": 9, "minute": 47}
